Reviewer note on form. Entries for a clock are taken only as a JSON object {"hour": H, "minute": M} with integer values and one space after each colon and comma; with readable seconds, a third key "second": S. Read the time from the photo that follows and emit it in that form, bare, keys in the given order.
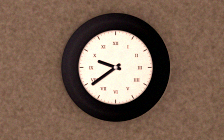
{"hour": 9, "minute": 39}
